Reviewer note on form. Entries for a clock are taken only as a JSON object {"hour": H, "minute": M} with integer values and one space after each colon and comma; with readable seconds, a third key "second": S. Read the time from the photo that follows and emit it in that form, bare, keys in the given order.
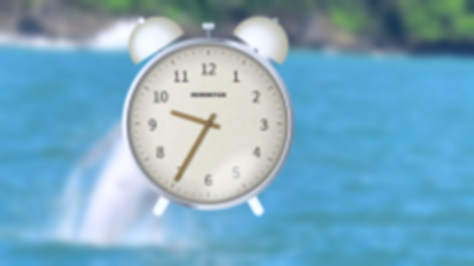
{"hour": 9, "minute": 35}
